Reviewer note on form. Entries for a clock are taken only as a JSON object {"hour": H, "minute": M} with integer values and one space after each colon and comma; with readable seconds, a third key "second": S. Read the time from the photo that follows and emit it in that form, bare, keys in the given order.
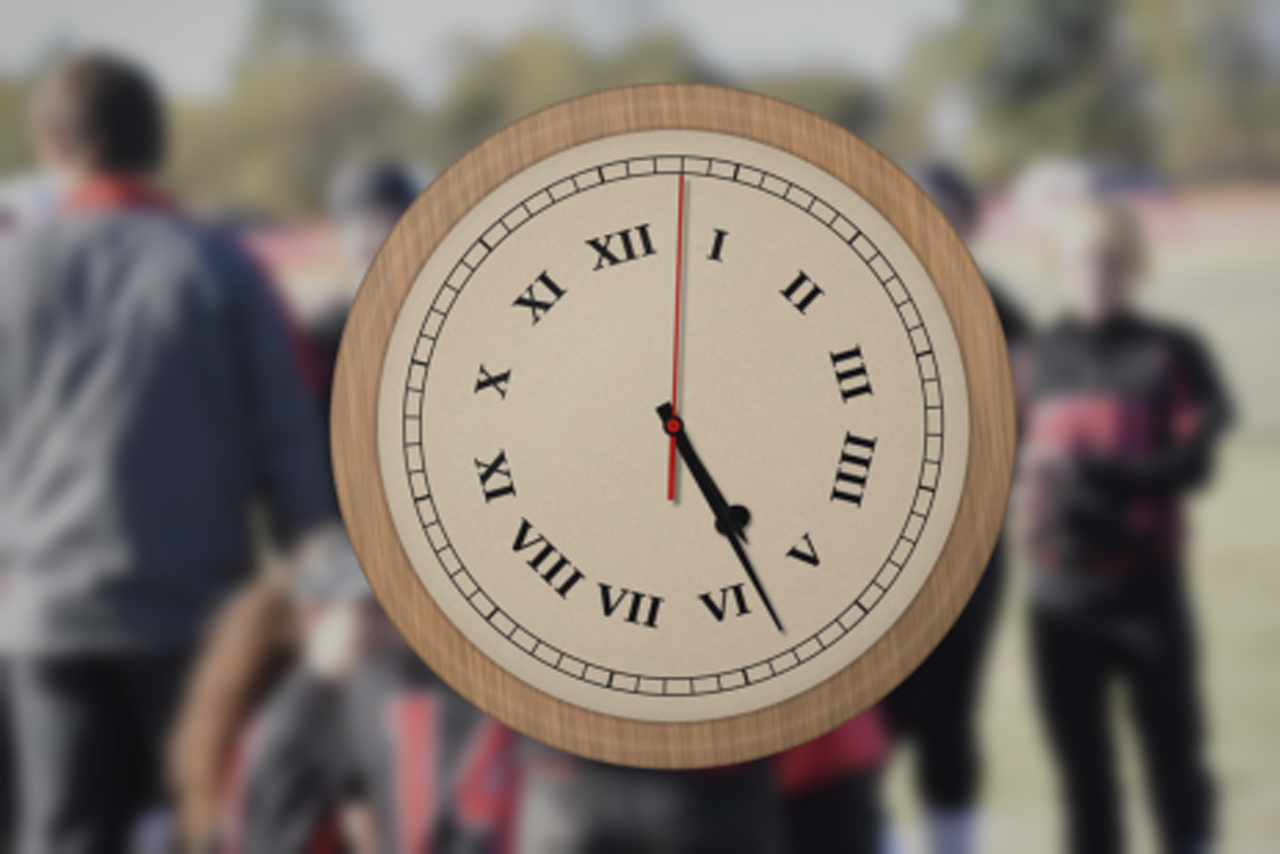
{"hour": 5, "minute": 28, "second": 3}
